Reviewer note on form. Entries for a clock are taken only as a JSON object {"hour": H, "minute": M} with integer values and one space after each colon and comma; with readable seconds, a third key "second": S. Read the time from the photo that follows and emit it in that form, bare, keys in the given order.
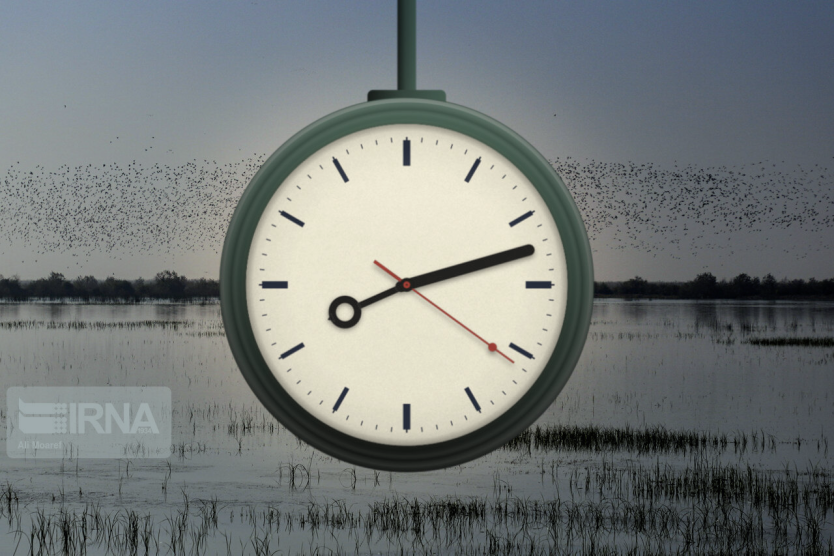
{"hour": 8, "minute": 12, "second": 21}
